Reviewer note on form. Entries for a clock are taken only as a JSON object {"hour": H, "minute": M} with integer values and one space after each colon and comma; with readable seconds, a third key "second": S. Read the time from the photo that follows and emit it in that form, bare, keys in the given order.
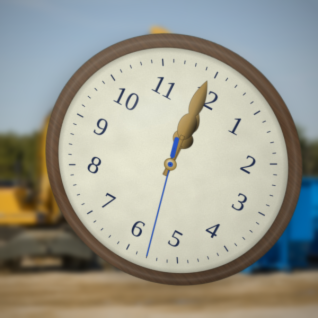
{"hour": 11, "minute": 59, "second": 28}
